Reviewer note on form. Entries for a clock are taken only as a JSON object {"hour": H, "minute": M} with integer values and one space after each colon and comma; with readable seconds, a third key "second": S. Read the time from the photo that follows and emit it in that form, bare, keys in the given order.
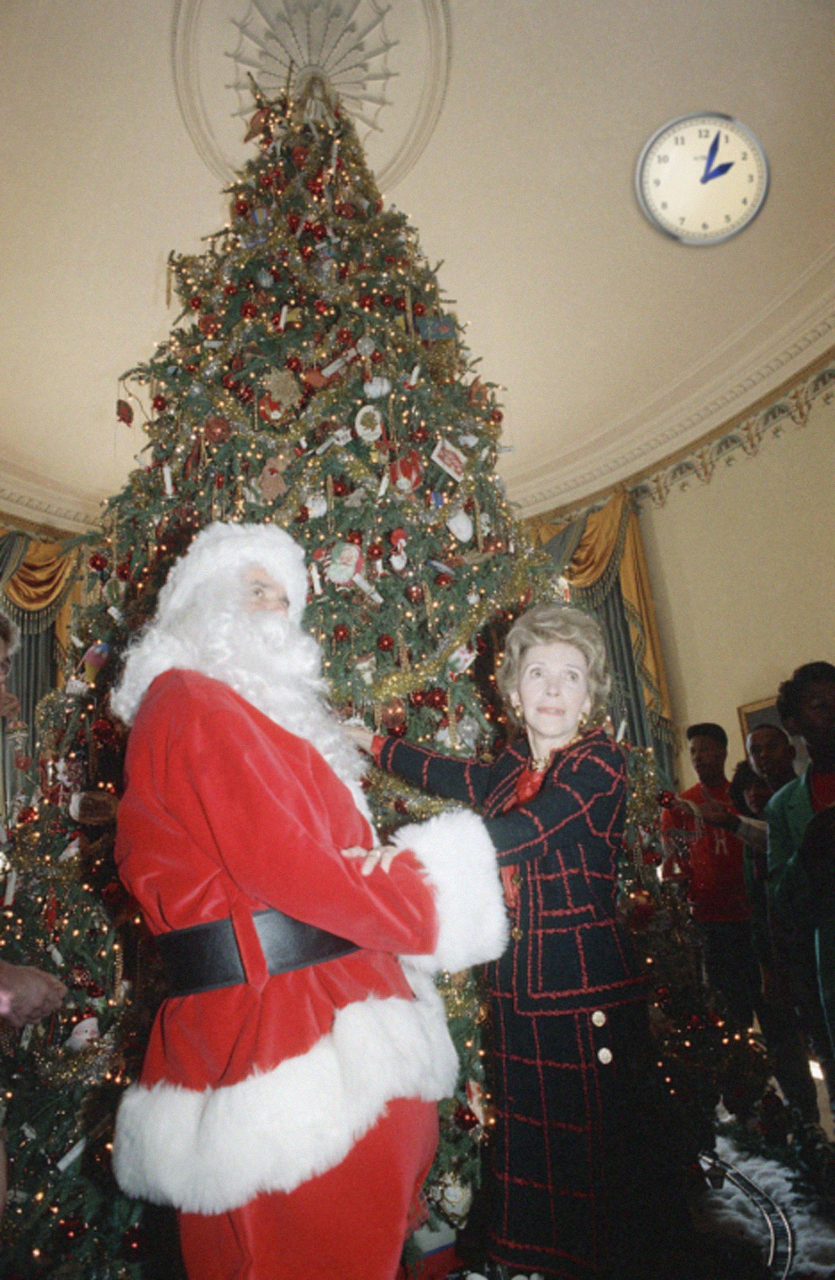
{"hour": 2, "minute": 3}
